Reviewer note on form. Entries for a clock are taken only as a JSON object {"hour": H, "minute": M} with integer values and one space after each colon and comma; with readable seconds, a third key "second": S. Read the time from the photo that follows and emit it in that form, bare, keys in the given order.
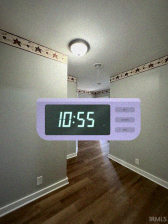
{"hour": 10, "minute": 55}
